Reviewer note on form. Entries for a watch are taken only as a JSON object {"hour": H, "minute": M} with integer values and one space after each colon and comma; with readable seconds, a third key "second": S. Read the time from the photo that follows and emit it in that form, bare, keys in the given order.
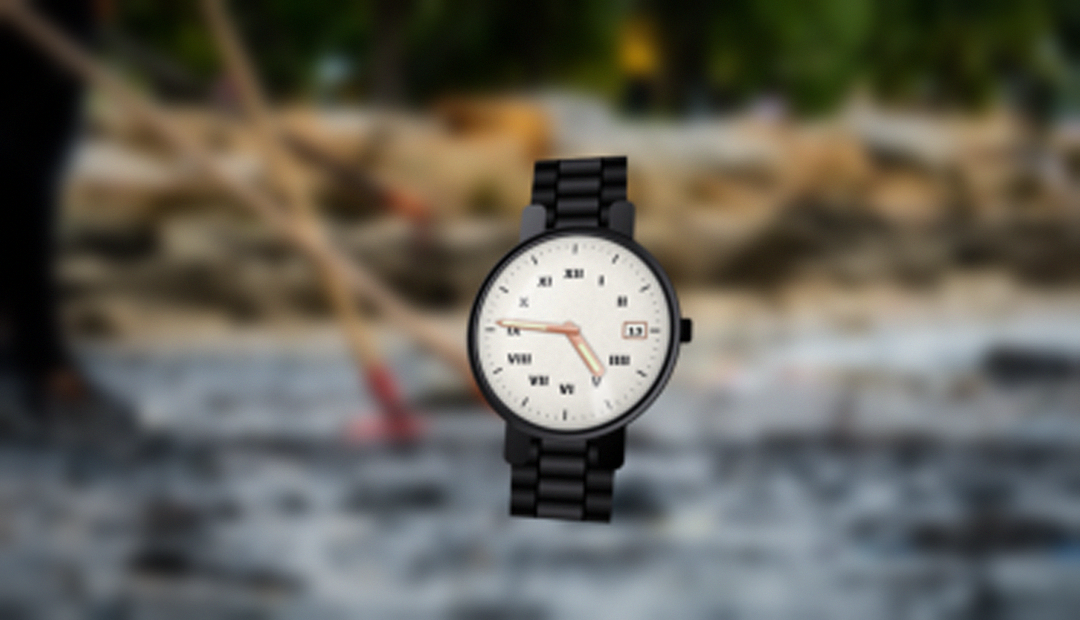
{"hour": 4, "minute": 46}
